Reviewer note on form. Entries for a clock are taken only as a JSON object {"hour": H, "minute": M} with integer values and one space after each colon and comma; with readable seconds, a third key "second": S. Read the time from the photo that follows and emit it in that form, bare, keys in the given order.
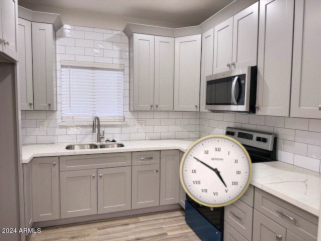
{"hour": 4, "minute": 50}
